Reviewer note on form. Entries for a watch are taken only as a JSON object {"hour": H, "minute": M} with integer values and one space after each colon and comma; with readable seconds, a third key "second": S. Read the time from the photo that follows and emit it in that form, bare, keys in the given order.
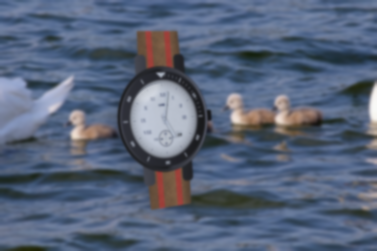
{"hour": 5, "minute": 2}
